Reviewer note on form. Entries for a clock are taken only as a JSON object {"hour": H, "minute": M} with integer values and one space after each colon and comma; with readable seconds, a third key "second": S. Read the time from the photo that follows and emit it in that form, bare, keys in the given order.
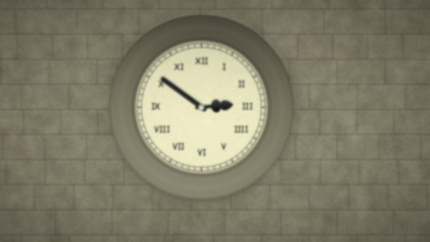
{"hour": 2, "minute": 51}
